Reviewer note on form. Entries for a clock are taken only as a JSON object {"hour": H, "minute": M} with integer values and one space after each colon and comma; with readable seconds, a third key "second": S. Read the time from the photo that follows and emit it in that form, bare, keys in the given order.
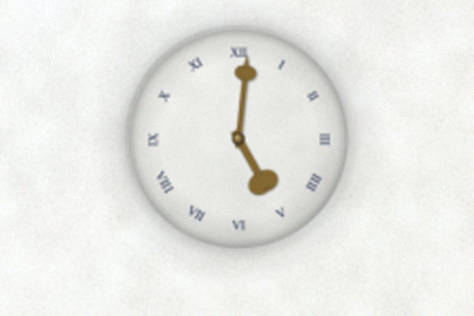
{"hour": 5, "minute": 1}
